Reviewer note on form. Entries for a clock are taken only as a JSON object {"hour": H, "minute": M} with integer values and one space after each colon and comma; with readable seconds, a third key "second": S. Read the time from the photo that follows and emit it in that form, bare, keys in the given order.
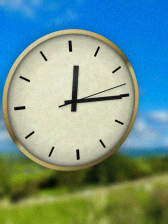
{"hour": 12, "minute": 15, "second": 13}
